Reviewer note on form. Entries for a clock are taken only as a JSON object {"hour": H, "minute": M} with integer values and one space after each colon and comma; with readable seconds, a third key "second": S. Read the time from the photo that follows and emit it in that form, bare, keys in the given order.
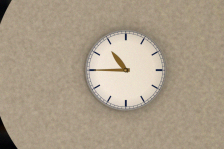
{"hour": 10, "minute": 45}
